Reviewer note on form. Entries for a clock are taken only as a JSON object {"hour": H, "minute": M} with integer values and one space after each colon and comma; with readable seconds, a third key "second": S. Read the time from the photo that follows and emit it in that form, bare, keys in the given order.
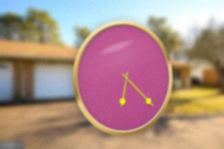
{"hour": 6, "minute": 22}
